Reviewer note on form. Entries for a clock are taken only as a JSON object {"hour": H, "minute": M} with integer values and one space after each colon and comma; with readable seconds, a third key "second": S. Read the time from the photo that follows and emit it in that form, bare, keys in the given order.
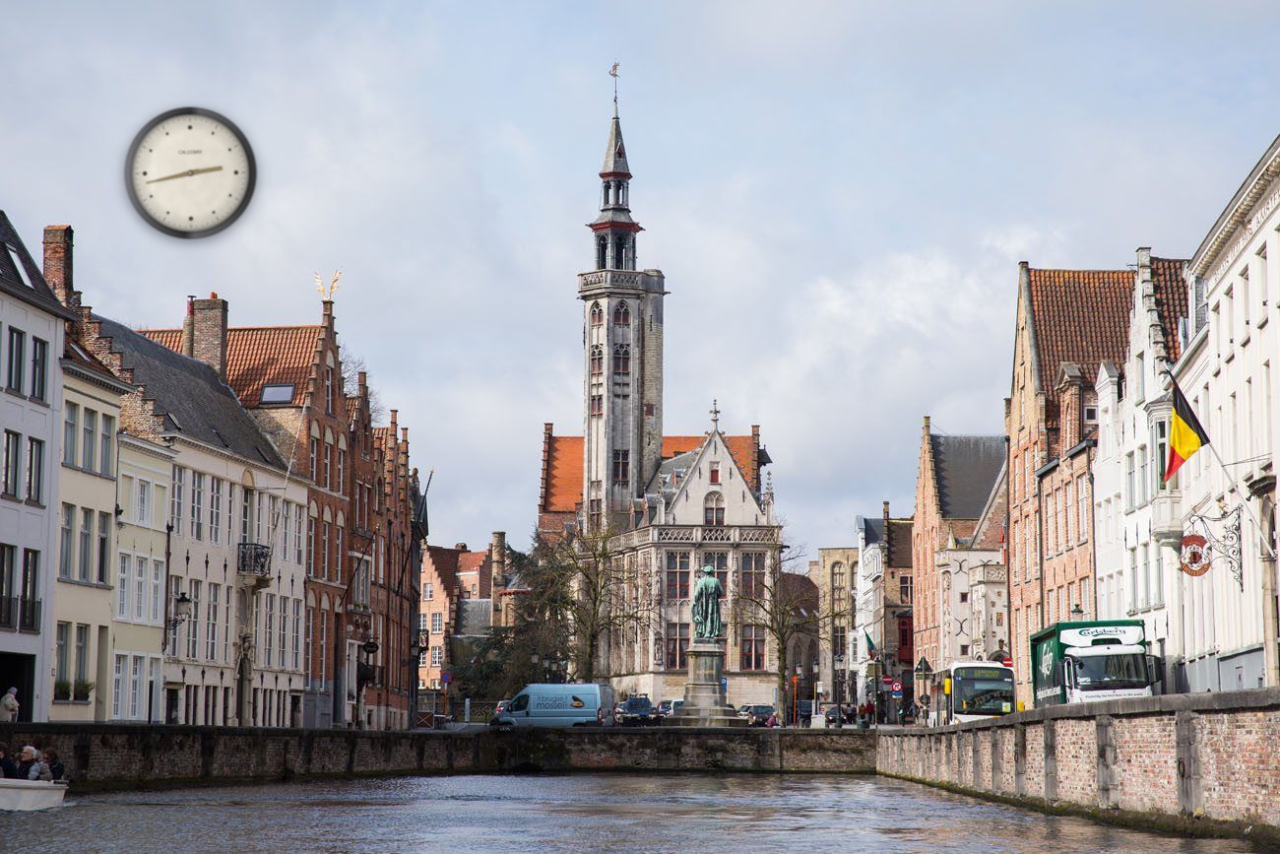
{"hour": 2, "minute": 43}
